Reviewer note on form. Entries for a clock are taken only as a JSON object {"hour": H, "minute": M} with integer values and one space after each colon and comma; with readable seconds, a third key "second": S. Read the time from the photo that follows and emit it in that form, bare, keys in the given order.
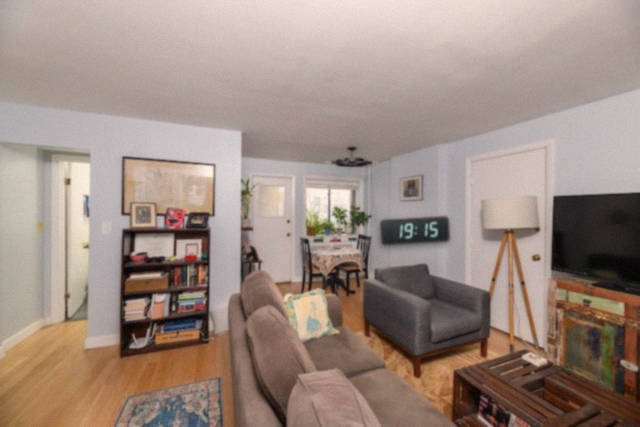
{"hour": 19, "minute": 15}
